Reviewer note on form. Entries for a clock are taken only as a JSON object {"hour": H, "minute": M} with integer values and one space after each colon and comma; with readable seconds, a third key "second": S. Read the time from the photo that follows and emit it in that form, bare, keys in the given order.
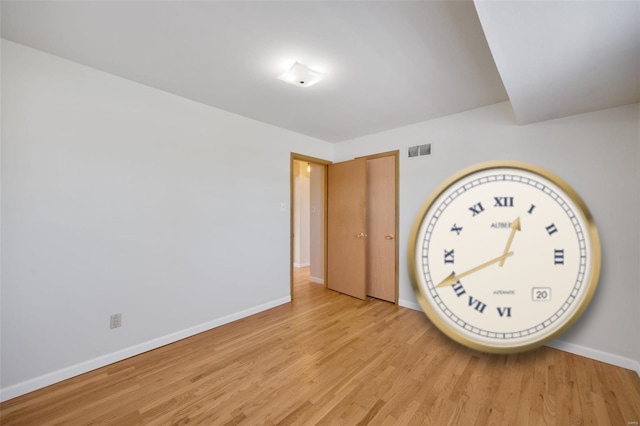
{"hour": 12, "minute": 41}
